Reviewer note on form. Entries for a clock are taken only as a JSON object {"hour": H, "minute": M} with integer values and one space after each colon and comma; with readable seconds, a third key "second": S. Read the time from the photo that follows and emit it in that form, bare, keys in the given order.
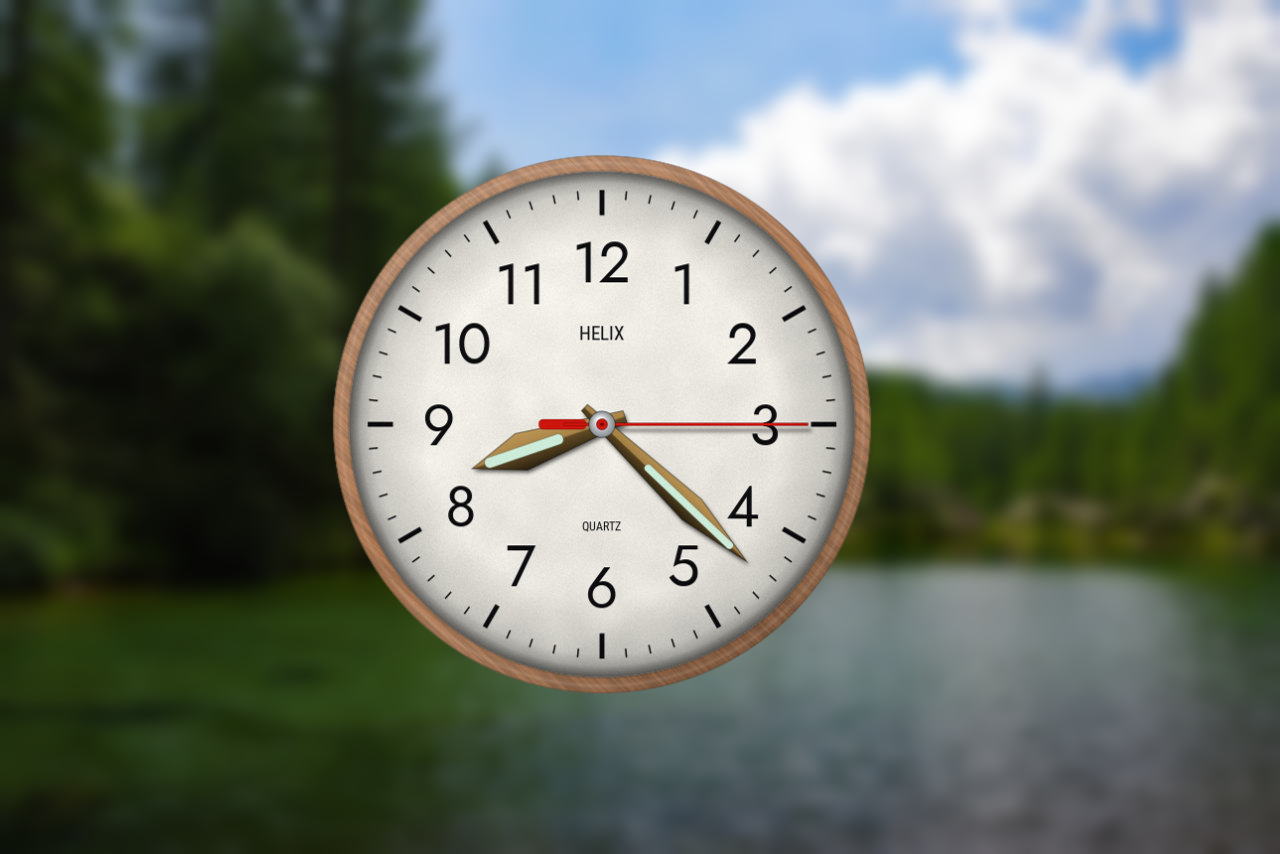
{"hour": 8, "minute": 22, "second": 15}
